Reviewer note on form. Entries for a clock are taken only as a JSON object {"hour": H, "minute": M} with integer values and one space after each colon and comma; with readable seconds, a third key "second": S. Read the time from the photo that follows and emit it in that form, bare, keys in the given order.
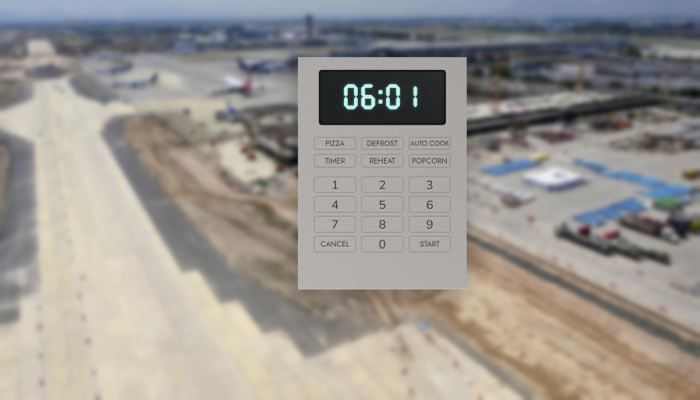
{"hour": 6, "minute": 1}
